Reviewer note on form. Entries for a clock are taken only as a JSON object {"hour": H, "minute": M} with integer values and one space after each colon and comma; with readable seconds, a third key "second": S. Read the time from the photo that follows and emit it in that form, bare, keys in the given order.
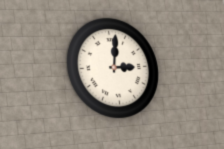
{"hour": 3, "minute": 2}
